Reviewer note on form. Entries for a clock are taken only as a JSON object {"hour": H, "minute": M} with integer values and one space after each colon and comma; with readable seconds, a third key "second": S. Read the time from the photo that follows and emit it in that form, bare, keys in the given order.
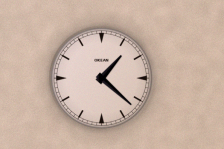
{"hour": 1, "minute": 22}
